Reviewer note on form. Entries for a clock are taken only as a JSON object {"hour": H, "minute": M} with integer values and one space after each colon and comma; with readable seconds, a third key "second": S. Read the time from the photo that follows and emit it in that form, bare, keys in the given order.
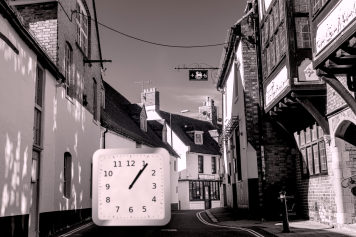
{"hour": 1, "minute": 6}
